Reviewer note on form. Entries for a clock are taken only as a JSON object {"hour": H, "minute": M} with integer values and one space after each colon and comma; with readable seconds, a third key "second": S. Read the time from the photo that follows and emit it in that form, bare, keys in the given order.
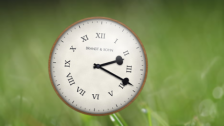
{"hour": 2, "minute": 19}
